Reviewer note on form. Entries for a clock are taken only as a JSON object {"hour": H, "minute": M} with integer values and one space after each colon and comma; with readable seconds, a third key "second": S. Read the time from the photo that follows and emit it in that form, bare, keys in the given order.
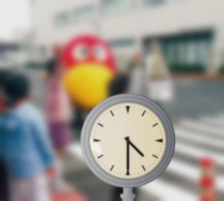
{"hour": 4, "minute": 30}
